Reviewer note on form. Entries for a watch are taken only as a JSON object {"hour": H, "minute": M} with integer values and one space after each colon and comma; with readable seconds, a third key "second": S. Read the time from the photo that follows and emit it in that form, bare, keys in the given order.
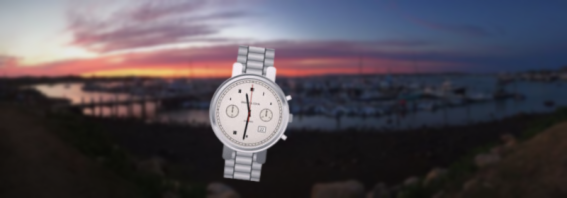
{"hour": 11, "minute": 31}
